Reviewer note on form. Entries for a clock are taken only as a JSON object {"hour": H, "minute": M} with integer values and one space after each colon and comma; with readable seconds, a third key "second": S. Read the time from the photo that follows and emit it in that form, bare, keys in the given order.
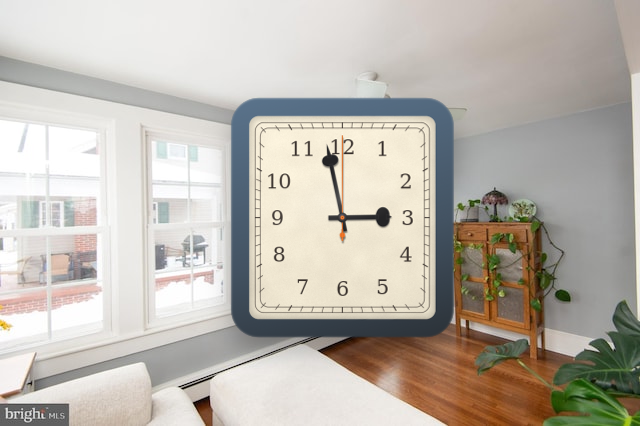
{"hour": 2, "minute": 58, "second": 0}
